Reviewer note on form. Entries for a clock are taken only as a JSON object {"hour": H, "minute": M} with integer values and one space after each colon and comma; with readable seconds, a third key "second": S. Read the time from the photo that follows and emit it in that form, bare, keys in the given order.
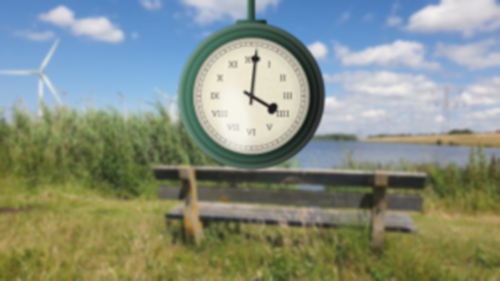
{"hour": 4, "minute": 1}
